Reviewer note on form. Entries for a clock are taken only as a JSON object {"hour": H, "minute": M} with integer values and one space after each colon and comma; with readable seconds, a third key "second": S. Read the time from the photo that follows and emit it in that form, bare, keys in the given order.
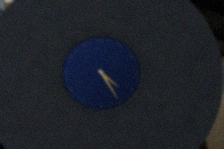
{"hour": 4, "minute": 25}
